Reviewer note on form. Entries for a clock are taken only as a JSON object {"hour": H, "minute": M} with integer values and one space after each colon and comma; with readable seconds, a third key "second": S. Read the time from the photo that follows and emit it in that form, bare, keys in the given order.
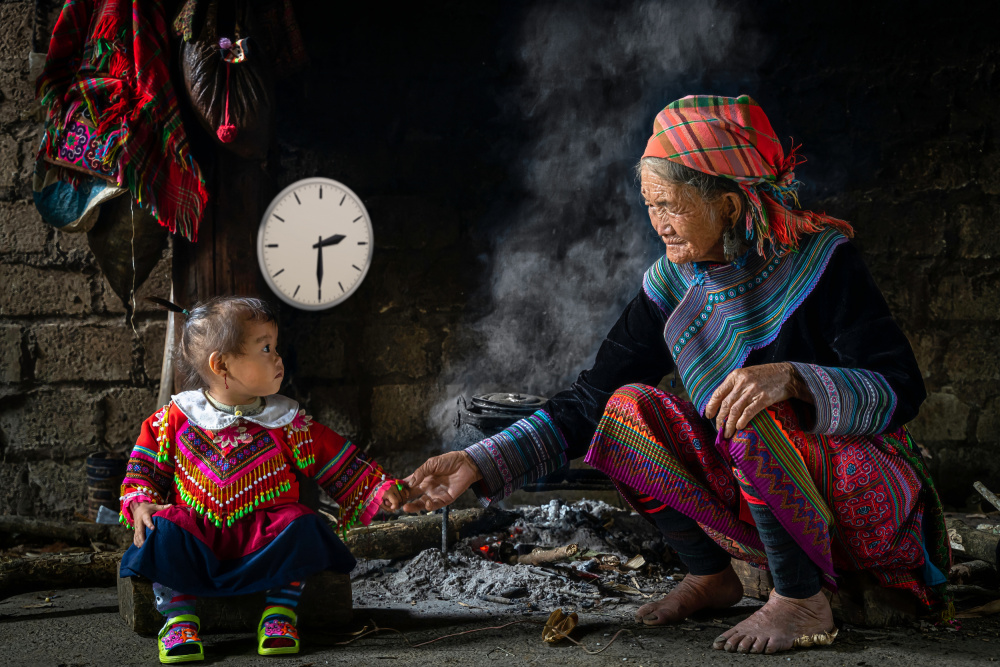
{"hour": 2, "minute": 30}
